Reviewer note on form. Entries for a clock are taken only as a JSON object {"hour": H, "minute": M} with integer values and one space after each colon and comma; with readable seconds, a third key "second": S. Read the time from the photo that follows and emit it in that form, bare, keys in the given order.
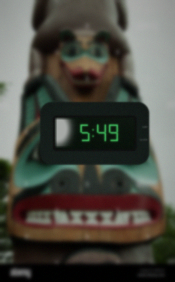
{"hour": 5, "minute": 49}
